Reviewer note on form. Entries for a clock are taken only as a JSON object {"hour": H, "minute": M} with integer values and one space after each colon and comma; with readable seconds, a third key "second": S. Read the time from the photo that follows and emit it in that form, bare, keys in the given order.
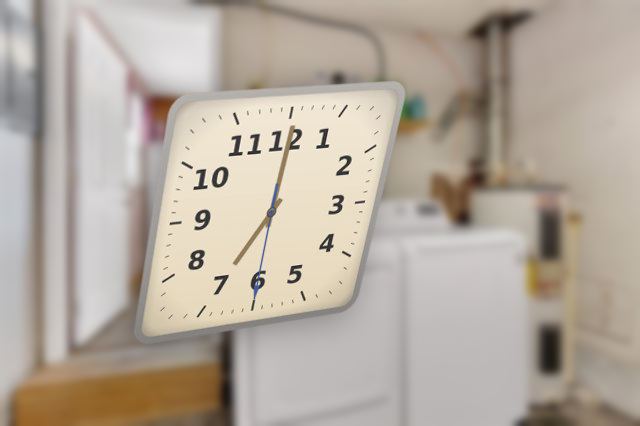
{"hour": 7, "minute": 0, "second": 30}
